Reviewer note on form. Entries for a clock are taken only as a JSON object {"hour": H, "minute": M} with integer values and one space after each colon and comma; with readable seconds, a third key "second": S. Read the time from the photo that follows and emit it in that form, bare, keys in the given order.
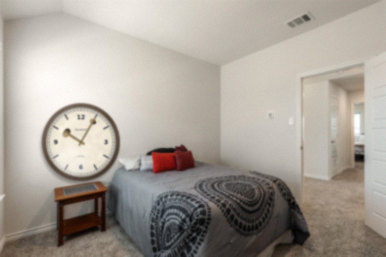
{"hour": 10, "minute": 5}
